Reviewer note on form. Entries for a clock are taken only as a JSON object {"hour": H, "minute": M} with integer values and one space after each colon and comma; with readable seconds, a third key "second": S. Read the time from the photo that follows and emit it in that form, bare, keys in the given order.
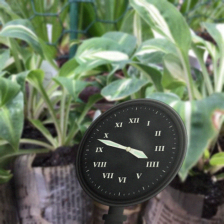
{"hour": 3, "minute": 48}
